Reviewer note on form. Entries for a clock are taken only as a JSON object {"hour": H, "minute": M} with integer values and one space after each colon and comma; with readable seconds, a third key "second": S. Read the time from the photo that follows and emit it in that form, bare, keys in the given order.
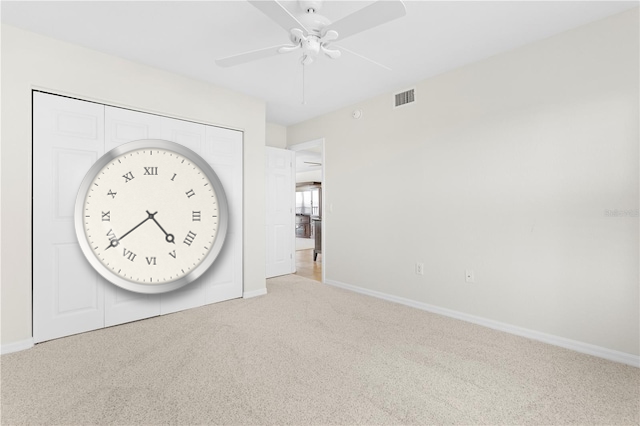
{"hour": 4, "minute": 39}
